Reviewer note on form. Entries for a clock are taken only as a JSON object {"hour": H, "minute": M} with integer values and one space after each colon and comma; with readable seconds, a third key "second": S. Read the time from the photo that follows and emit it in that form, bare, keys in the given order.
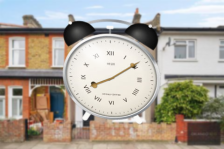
{"hour": 8, "minute": 9}
